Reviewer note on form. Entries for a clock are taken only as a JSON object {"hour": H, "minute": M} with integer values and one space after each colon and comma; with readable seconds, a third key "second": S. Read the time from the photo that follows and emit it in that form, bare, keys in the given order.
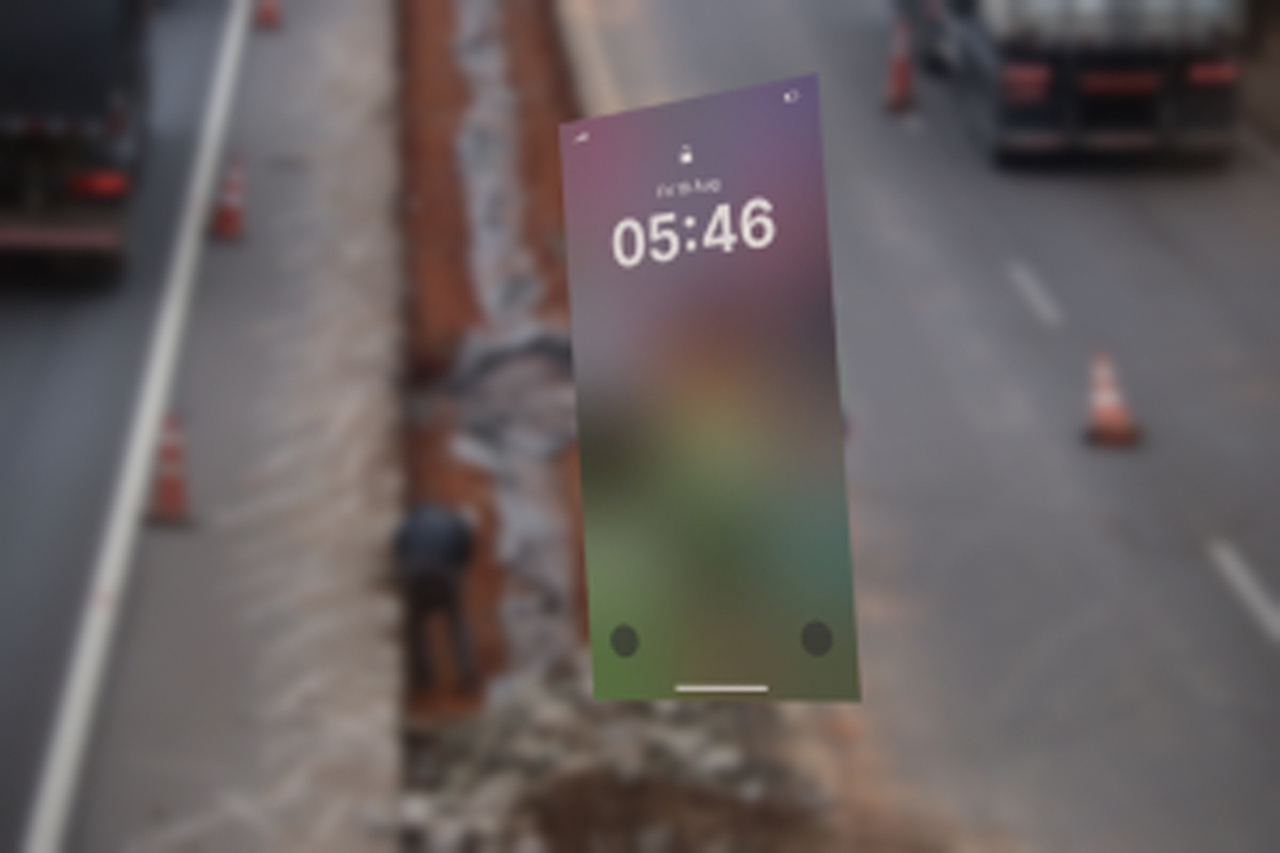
{"hour": 5, "minute": 46}
